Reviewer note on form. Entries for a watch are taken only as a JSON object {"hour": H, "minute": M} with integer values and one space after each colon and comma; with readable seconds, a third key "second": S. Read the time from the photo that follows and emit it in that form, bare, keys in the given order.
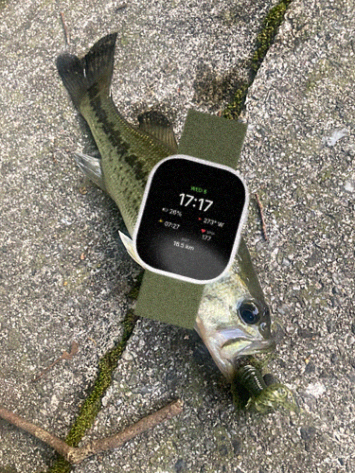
{"hour": 17, "minute": 17}
